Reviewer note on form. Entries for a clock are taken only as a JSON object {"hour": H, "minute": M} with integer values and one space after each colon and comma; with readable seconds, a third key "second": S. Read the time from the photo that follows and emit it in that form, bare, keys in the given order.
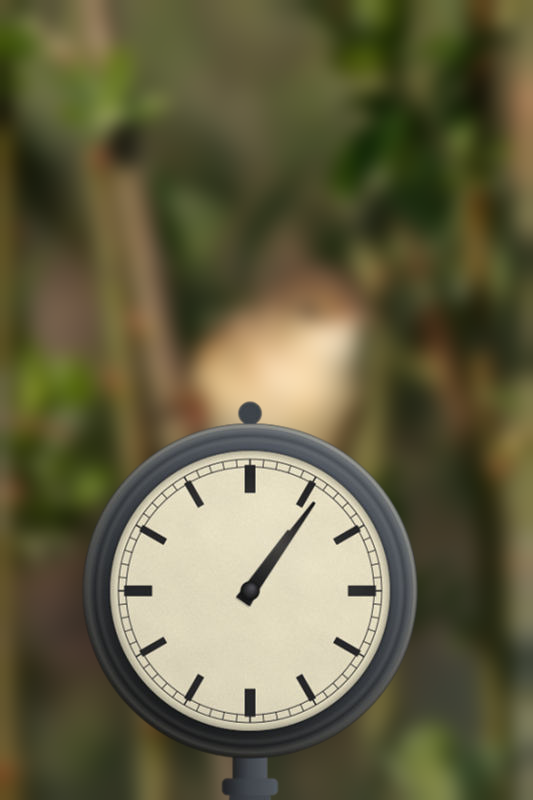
{"hour": 1, "minute": 6}
